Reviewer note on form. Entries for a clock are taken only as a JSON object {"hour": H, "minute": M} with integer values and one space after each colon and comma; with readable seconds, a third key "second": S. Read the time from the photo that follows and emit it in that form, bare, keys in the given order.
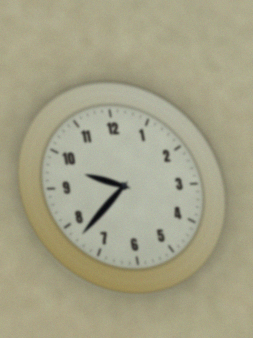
{"hour": 9, "minute": 38}
